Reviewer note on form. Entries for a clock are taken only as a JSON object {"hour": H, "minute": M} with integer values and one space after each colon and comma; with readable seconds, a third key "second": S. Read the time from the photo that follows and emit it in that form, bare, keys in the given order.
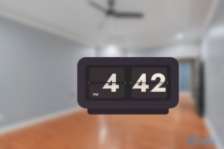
{"hour": 4, "minute": 42}
